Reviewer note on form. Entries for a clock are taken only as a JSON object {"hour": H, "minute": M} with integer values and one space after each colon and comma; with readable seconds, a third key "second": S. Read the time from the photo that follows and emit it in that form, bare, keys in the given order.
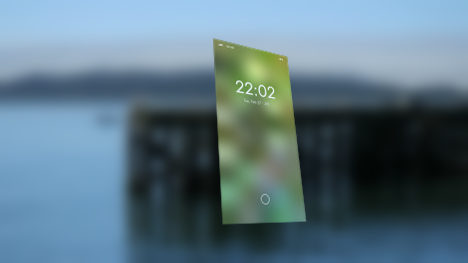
{"hour": 22, "minute": 2}
